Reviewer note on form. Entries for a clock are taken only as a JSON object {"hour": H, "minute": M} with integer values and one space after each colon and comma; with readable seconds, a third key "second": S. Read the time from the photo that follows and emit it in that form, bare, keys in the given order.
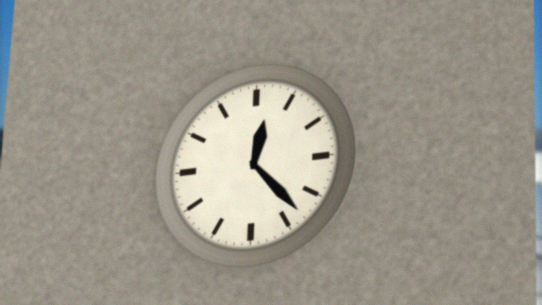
{"hour": 12, "minute": 23}
